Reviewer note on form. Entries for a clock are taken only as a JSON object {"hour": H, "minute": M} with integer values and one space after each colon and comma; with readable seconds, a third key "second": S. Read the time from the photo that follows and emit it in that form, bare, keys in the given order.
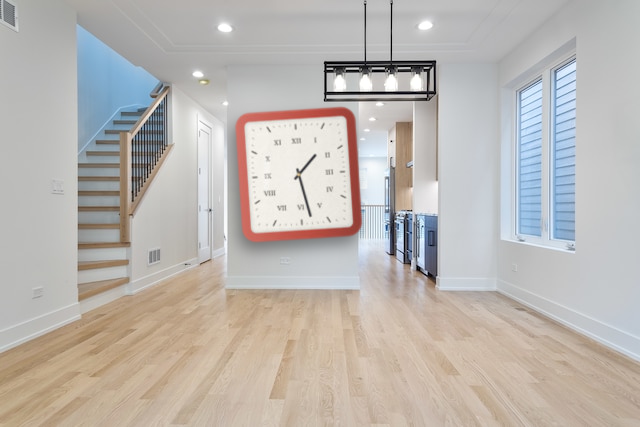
{"hour": 1, "minute": 28}
